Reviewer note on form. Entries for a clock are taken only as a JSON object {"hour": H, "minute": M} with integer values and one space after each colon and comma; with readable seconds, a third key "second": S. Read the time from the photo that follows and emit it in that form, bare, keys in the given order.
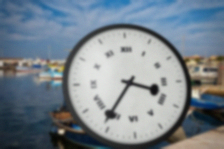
{"hour": 3, "minute": 36}
